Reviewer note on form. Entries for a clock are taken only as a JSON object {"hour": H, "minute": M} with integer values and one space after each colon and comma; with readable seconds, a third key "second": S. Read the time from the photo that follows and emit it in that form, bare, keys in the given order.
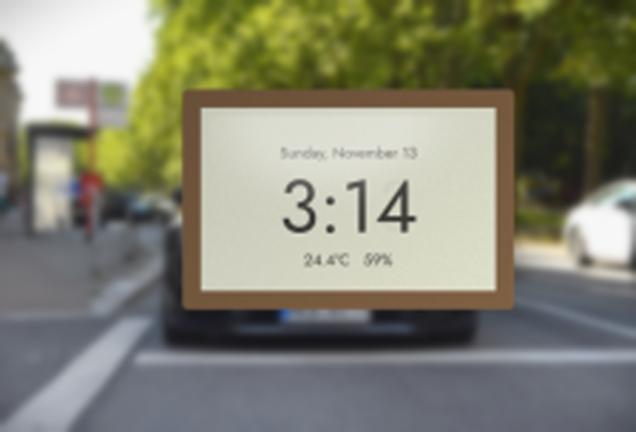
{"hour": 3, "minute": 14}
